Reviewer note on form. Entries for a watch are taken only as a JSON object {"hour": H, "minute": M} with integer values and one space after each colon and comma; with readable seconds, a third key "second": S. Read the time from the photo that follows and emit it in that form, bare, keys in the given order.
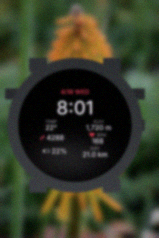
{"hour": 8, "minute": 1}
